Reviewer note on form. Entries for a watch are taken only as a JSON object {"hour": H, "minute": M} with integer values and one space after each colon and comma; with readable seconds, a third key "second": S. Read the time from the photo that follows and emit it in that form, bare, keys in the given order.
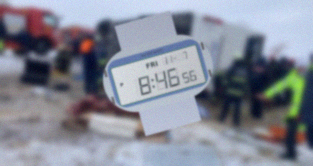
{"hour": 8, "minute": 46, "second": 56}
